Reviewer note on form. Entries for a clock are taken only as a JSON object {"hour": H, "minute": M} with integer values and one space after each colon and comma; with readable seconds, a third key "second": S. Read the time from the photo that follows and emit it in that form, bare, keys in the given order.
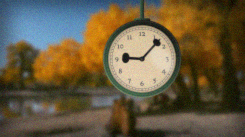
{"hour": 9, "minute": 7}
